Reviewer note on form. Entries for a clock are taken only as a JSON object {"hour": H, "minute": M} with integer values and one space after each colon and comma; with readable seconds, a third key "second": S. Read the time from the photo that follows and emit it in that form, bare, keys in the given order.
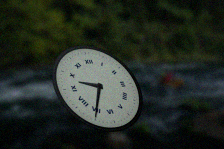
{"hour": 9, "minute": 35}
